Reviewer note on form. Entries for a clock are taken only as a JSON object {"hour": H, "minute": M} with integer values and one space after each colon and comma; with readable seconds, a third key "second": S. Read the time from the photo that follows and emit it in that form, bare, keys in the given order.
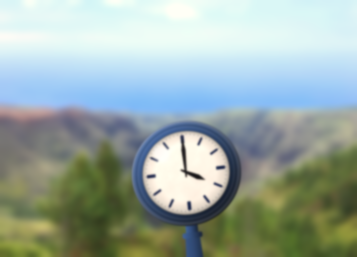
{"hour": 4, "minute": 0}
